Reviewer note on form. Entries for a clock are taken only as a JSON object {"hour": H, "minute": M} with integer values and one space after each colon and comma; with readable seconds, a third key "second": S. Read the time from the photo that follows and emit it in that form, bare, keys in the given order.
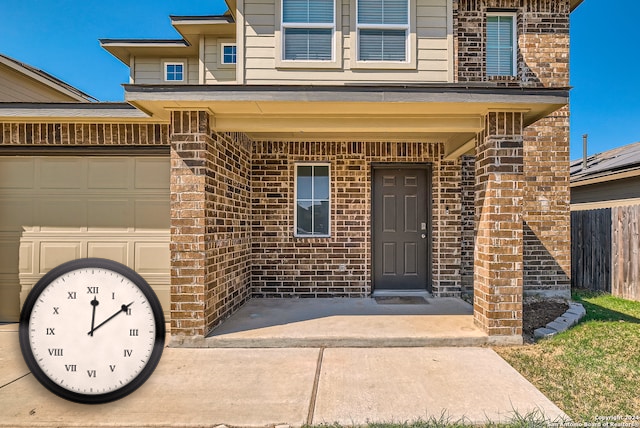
{"hour": 12, "minute": 9}
